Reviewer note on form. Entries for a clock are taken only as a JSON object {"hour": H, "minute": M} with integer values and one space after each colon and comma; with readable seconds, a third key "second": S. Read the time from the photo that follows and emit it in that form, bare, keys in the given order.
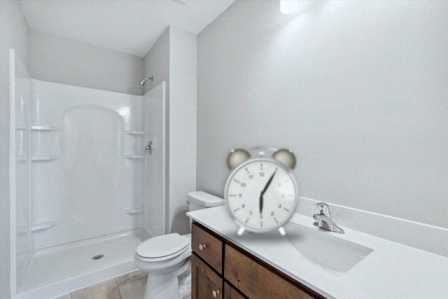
{"hour": 6, "minute": 5}
